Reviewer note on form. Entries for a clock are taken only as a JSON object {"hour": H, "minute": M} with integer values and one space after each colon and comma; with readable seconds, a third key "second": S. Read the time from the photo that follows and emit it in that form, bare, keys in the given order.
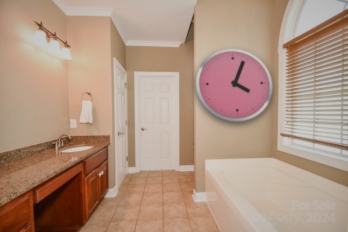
{"hour": 4, "minute": 4}
